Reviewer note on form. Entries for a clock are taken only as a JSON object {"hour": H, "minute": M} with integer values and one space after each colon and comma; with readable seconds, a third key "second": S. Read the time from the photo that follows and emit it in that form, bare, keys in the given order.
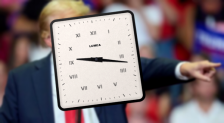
{"hour": 9, "minute": 17}
